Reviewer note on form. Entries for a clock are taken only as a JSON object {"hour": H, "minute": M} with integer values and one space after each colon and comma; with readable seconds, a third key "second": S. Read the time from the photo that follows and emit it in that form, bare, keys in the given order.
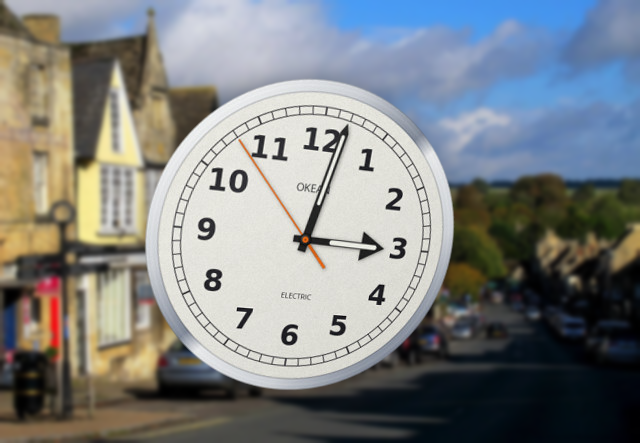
{"hour": 3, "minute": 1, "second": 53}
